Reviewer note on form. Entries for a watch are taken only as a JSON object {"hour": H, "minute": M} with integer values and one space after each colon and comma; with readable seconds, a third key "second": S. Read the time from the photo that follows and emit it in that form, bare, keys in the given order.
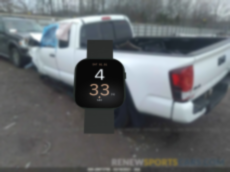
{"hour": 4, "minute": 33}
